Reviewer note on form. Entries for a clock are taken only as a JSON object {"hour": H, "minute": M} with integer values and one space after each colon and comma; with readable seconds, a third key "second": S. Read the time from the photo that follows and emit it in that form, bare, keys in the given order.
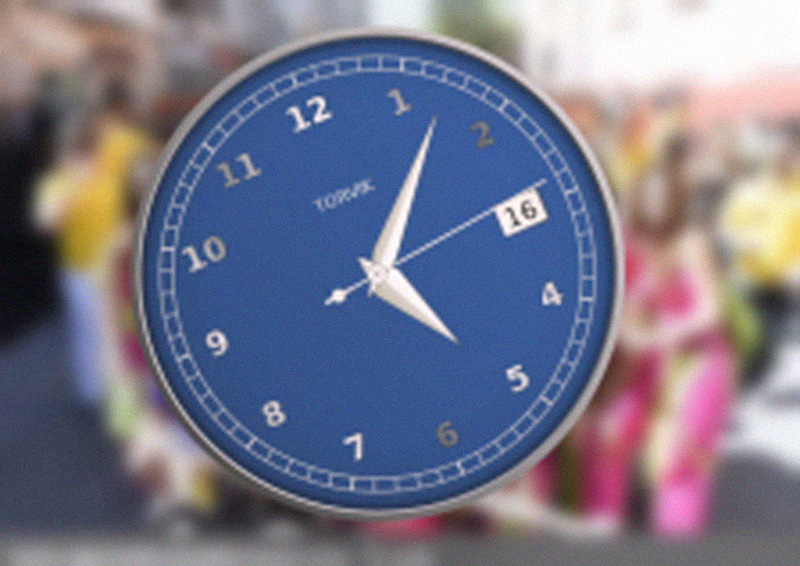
{"hour": 5, "minute": 7, "second": 14}
